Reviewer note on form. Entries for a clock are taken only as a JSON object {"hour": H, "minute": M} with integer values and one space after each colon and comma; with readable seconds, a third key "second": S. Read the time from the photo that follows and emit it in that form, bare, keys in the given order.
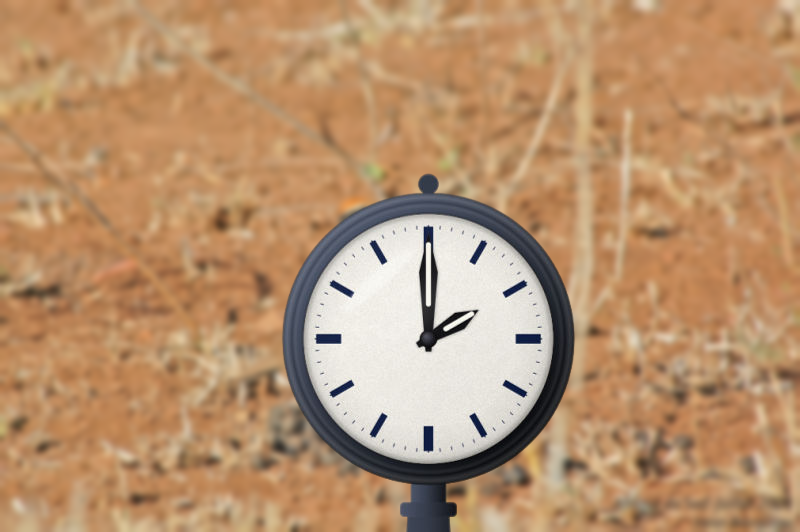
{"hour": 2, "minute": 0}
